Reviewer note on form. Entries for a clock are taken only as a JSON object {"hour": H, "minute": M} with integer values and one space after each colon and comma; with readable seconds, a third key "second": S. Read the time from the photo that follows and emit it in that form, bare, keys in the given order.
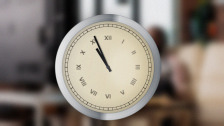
{"hour": 10, "minute": 56}
